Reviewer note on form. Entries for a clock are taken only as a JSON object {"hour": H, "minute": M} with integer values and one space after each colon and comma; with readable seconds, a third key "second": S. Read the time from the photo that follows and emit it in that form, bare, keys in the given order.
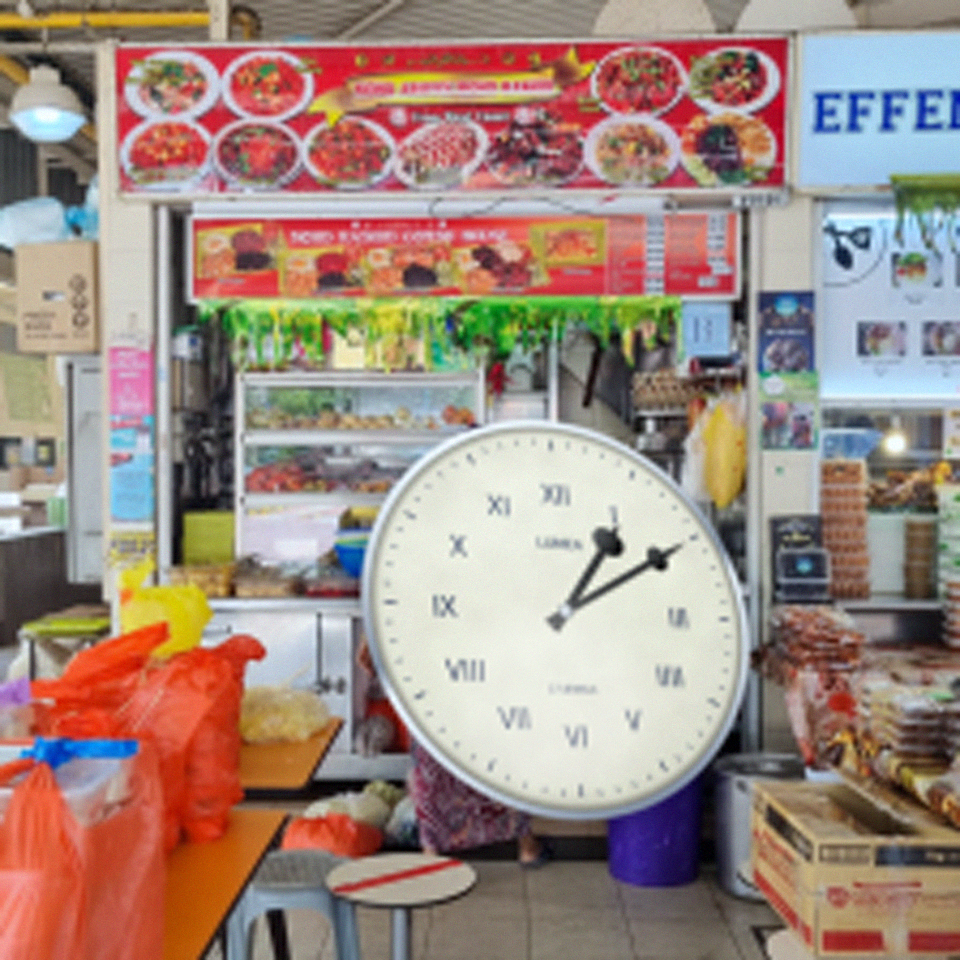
{"hour": 1, "minute": 10}
